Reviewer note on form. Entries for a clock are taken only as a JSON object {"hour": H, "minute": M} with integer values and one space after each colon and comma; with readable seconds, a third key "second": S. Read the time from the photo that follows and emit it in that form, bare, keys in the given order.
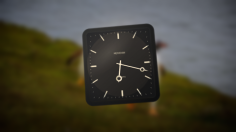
{"hour": 6, "minute": 18}
